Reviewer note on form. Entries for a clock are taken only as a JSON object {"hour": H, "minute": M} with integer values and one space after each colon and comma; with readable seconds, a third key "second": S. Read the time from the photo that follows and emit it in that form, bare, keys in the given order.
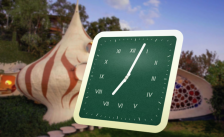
{"hour": 7, "minute": 3}
